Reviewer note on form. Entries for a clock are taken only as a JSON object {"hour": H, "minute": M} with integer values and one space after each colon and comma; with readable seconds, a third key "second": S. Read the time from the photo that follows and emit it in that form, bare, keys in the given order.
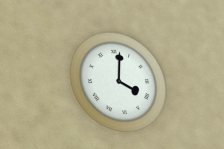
{"hour": 4, "minute": 2}
